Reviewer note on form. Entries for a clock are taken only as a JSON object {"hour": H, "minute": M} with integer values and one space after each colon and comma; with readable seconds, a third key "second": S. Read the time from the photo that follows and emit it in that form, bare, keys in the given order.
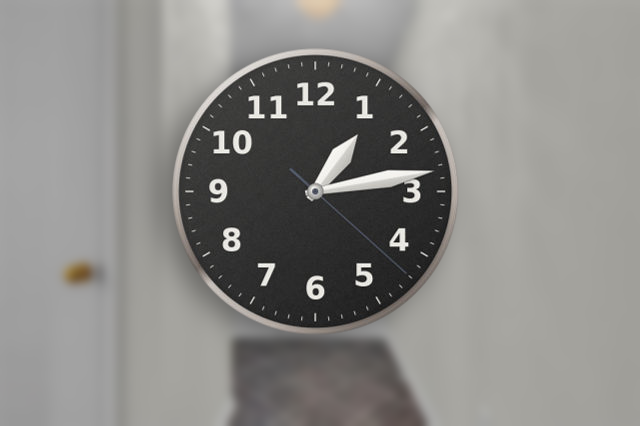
{"hour": 1, "minute": 13, "second": 22}
